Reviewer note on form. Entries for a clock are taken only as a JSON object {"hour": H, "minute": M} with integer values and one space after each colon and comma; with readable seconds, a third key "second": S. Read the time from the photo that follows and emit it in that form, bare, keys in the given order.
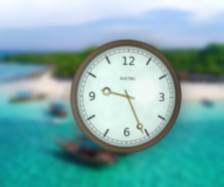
{"hour": 9, "minute": 26}
